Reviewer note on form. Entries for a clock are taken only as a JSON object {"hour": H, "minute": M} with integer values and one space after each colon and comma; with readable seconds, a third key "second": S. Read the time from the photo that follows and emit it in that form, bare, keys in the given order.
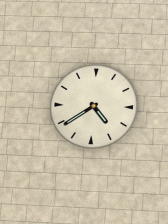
{"hour": 4, "minute": 39}
